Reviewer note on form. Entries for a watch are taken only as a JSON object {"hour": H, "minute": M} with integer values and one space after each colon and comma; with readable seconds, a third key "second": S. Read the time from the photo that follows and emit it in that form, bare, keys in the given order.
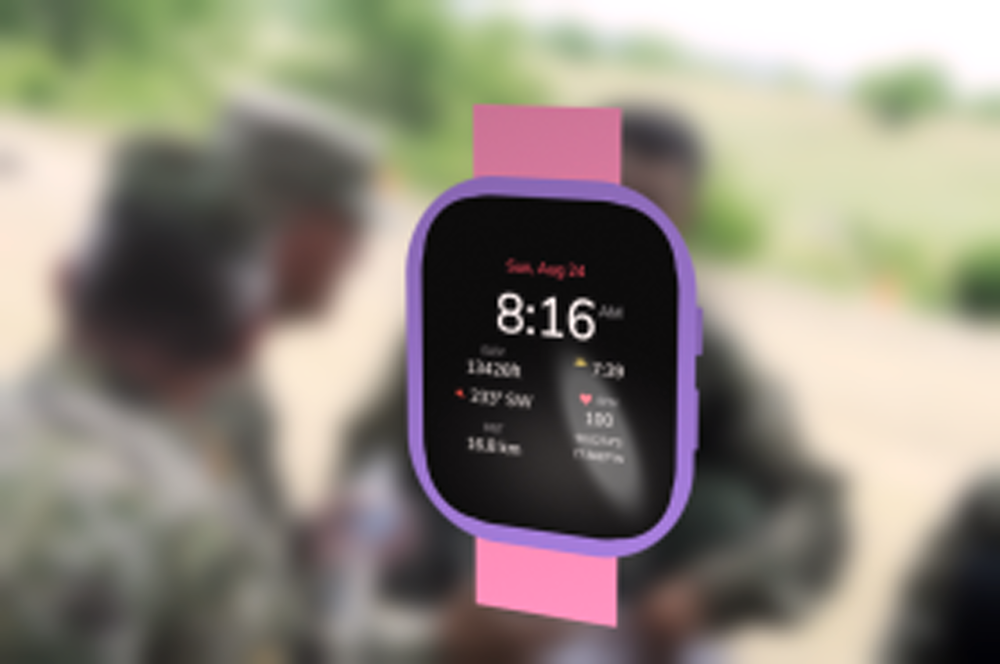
{"hour": 8, "minute": 16}
